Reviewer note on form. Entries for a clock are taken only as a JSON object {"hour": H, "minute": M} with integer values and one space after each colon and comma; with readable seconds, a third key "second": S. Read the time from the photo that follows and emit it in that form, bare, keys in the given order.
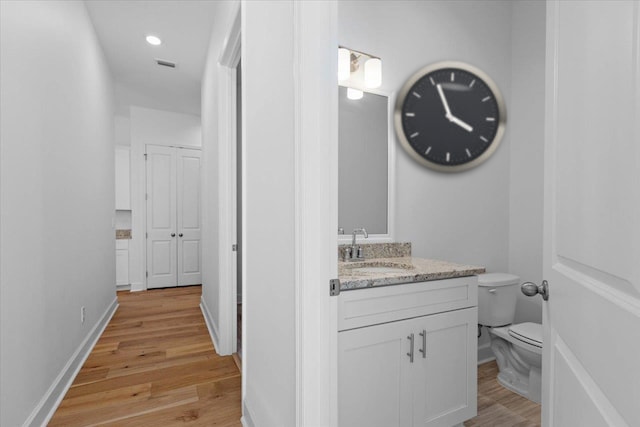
{"hour": 3, "minute": 56}
